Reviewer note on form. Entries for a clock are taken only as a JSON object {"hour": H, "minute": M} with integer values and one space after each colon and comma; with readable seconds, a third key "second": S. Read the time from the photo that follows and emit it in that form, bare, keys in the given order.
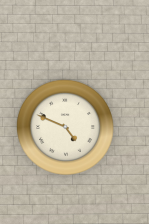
{"hour": 4, "minute": 49}
